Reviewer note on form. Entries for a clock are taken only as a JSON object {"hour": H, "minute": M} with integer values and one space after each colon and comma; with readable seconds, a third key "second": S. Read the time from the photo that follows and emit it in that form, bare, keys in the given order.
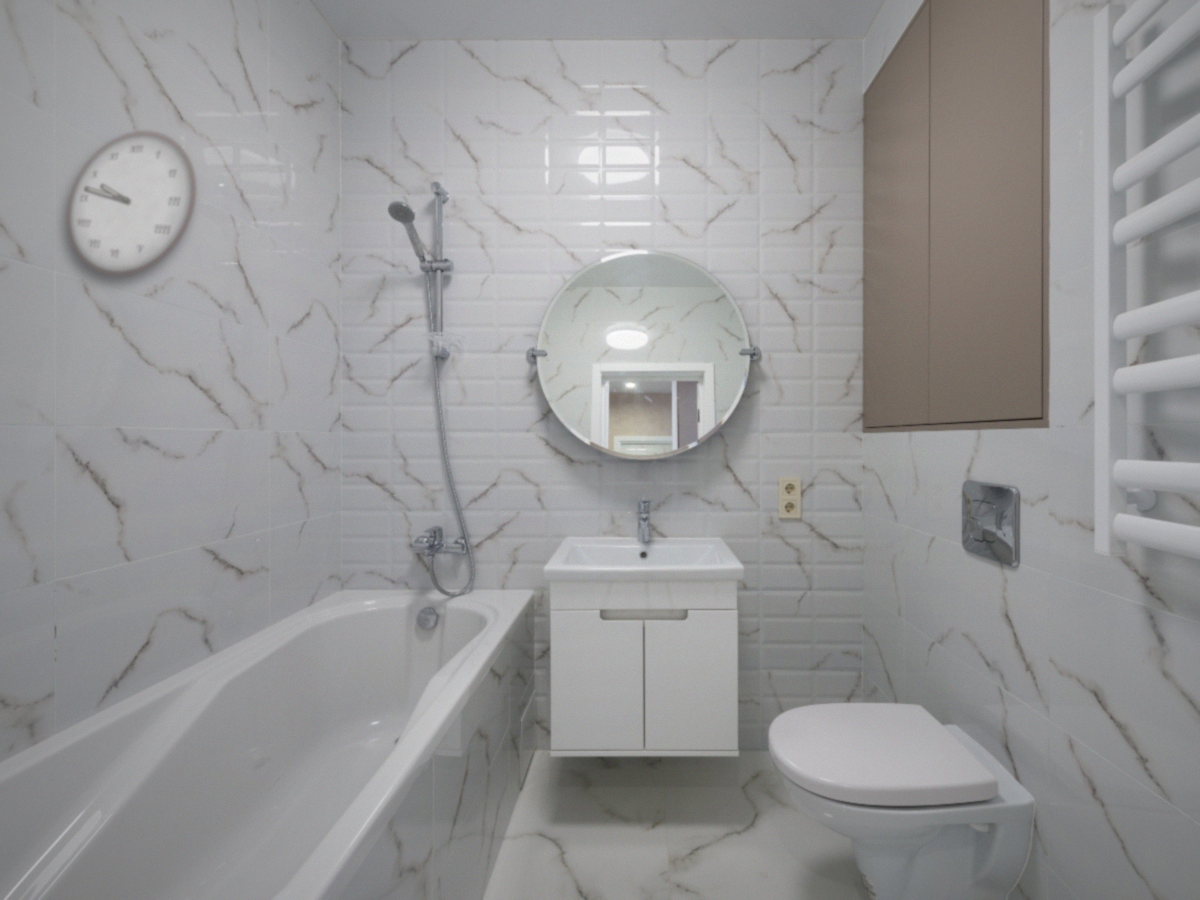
{"hour": 9, "minute": 47}
